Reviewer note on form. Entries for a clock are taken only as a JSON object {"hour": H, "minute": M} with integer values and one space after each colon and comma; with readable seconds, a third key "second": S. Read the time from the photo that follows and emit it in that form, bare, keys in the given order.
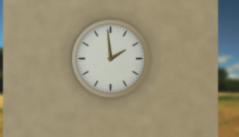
{"hour": 1, "minute": 59}
